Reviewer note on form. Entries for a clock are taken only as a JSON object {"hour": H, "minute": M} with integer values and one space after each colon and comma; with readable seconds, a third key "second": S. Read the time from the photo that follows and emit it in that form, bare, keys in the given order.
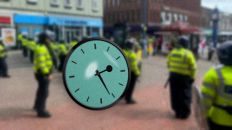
{"hour": 2, "minute": 26}
